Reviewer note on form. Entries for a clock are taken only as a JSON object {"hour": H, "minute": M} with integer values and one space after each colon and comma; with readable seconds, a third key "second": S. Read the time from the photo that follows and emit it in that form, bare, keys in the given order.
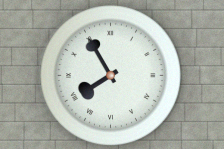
{"hour": 7, "minute": 55}
